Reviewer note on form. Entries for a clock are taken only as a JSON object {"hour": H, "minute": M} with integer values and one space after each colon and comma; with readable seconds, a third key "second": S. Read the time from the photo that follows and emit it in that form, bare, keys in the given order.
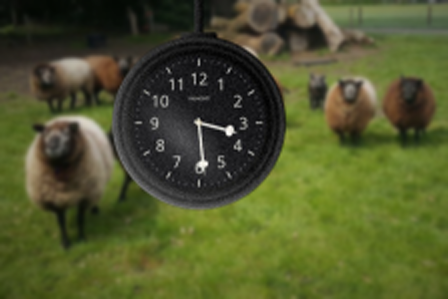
{"hour": 3, "minute": 29}
